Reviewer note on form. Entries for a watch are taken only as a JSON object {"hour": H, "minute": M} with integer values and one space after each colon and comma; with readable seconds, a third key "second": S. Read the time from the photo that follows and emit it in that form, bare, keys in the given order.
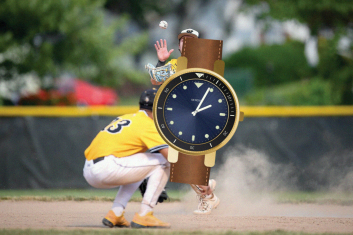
{"hour": 2, "minute": 4}
